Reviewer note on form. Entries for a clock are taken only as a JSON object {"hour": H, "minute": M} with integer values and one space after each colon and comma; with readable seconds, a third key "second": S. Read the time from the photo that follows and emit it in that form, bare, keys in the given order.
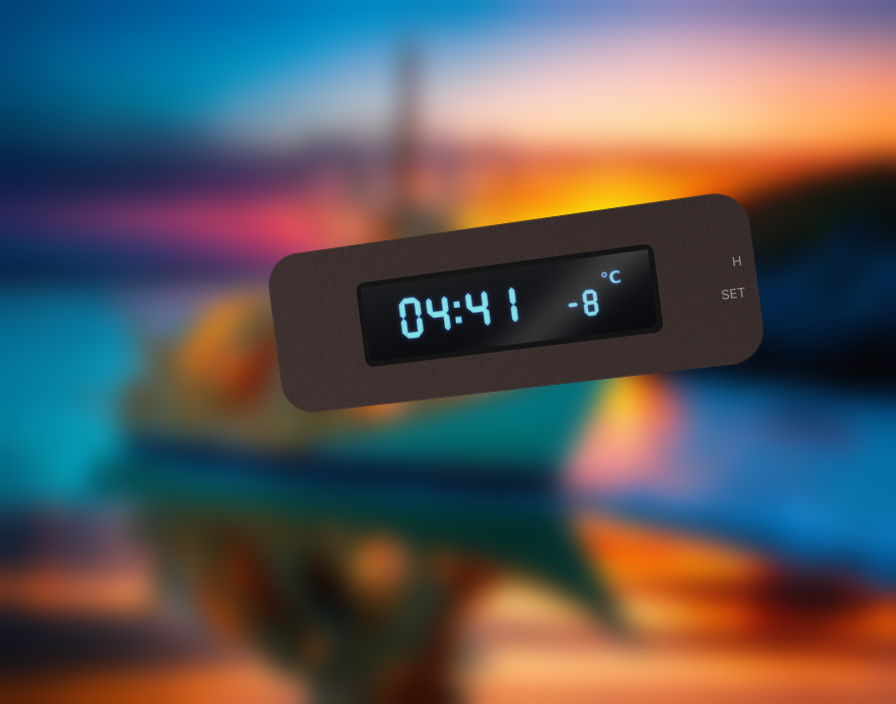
{"hour": 4, "minute": 41}
